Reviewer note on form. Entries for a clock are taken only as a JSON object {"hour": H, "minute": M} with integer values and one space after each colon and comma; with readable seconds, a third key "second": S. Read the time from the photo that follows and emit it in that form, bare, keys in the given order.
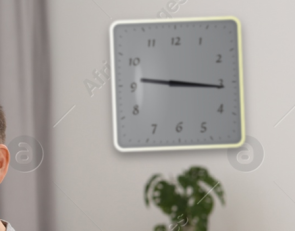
{"hour": 9, "minute": 16}
